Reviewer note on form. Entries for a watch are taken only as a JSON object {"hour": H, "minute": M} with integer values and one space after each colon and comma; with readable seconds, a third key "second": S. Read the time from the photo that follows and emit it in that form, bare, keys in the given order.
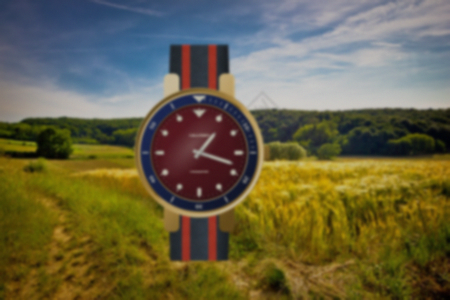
{"hour": 1, "minute": 18}
